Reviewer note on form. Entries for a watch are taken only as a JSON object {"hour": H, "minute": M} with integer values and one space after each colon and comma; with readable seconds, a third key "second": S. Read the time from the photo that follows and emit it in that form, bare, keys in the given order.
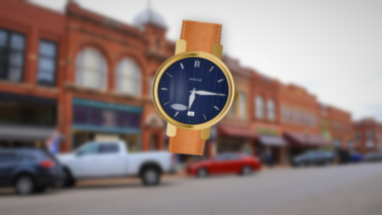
{"hour": 6, "minute": 15}
